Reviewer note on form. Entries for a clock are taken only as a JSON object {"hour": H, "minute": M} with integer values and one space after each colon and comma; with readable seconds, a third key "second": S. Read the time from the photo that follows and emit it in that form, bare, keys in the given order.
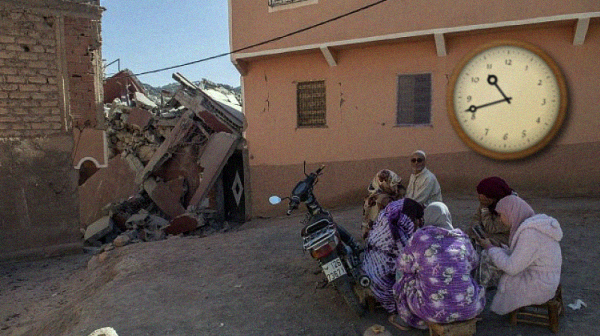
{"hour": 10, "minute": 42}
